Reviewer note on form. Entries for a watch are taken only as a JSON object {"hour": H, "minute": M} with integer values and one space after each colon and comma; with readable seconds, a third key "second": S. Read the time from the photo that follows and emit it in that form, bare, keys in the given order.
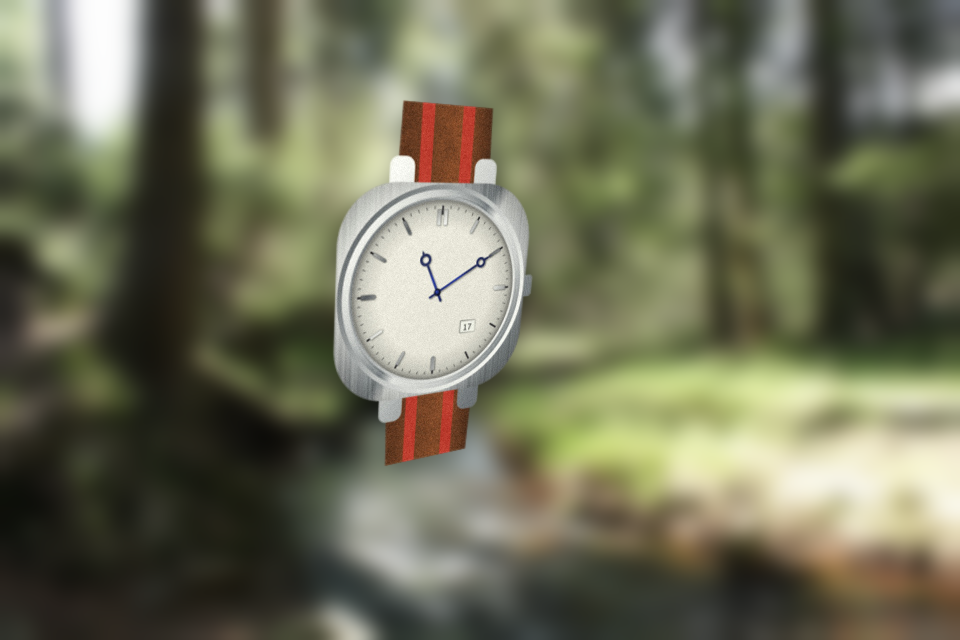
{"hour": 11, "minute": 10}
